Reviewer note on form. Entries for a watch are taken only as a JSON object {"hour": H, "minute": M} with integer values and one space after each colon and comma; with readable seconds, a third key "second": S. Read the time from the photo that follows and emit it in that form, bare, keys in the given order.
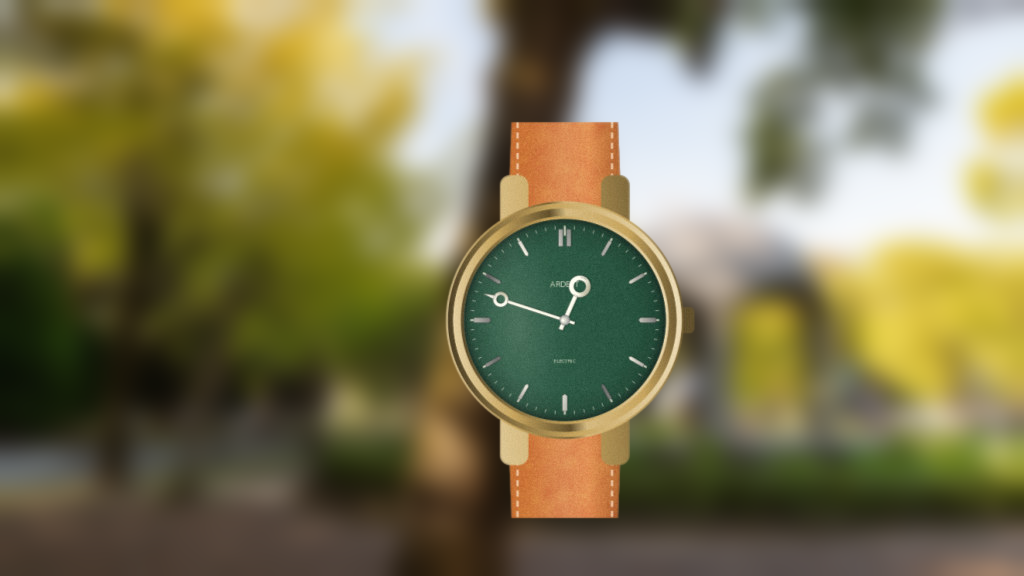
{"hour": 12, "minute": 48}
